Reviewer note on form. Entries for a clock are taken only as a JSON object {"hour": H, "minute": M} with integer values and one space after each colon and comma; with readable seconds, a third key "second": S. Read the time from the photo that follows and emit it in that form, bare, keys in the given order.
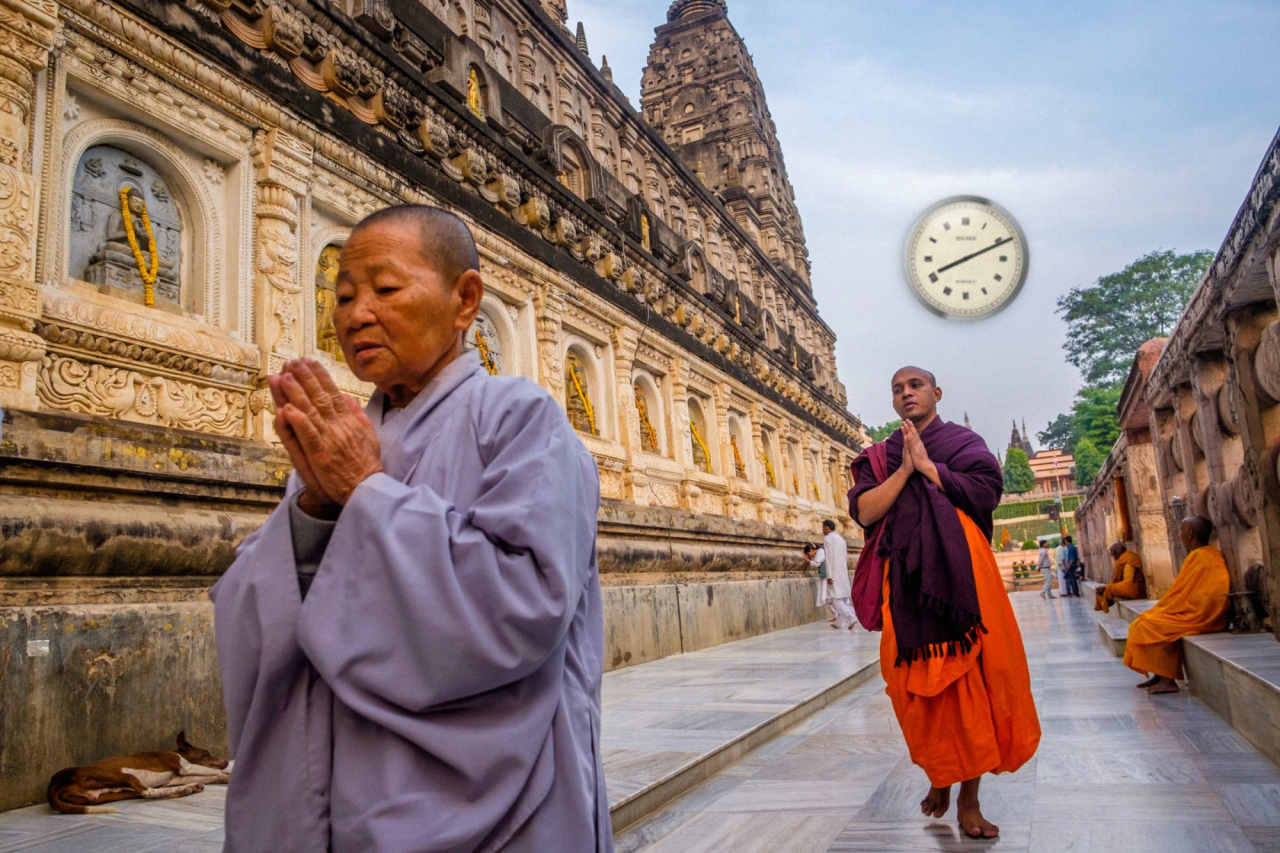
{"hour": 8, "minute": 11}
